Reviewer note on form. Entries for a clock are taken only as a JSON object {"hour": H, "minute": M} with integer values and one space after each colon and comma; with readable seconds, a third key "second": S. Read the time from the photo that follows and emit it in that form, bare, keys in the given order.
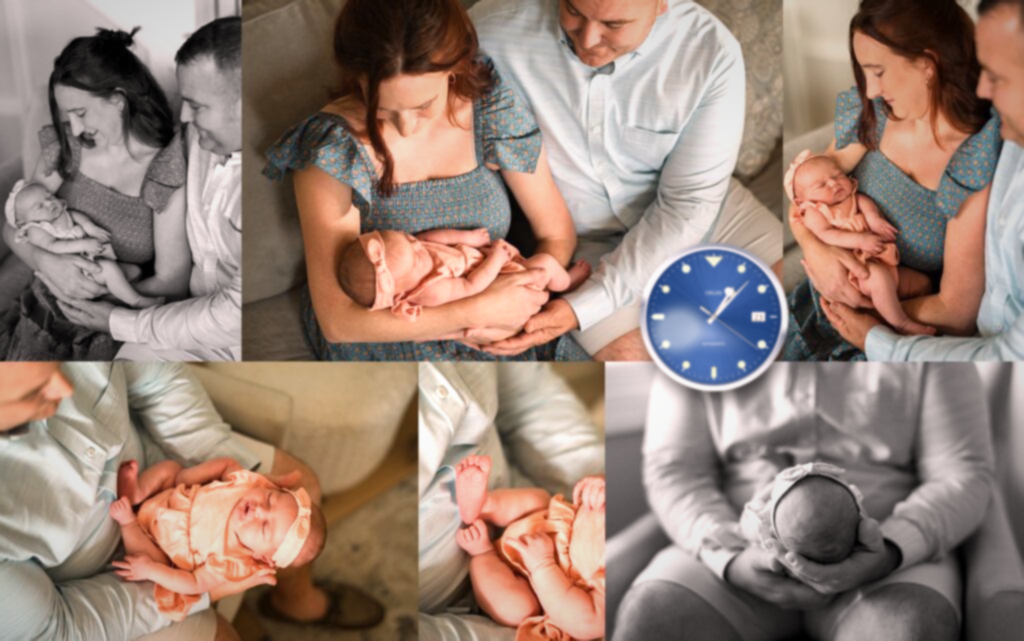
{"hour": 1, "minute": 7, "second": 21}
